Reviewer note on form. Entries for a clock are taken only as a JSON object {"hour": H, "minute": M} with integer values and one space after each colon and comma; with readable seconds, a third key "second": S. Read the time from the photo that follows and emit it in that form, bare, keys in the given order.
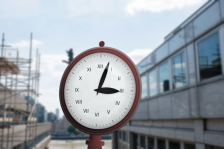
{"hour": 3, "minute": 3}
